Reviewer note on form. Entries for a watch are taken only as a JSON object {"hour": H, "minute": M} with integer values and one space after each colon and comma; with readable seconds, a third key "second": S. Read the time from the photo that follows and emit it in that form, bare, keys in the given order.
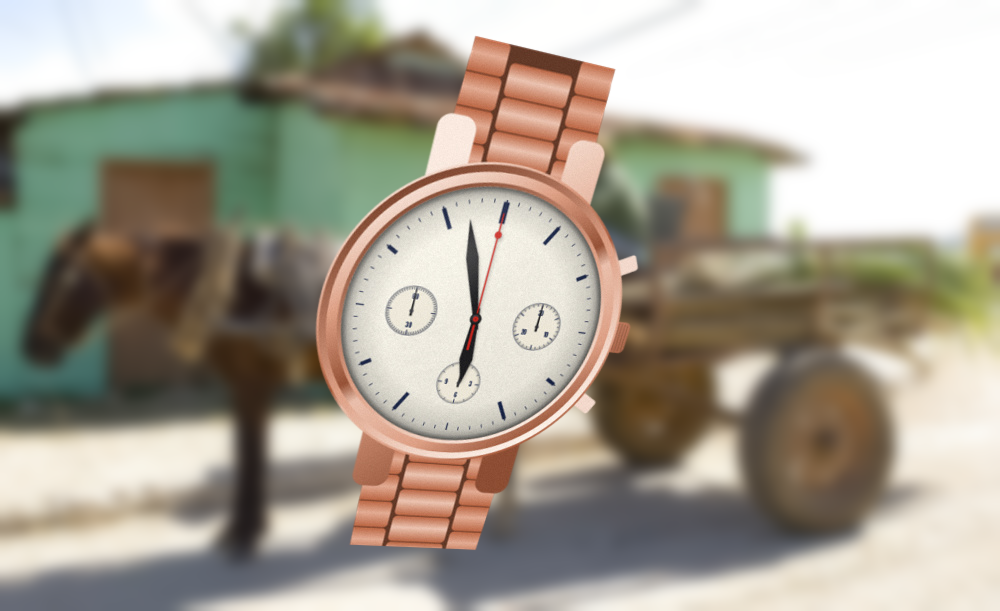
{"hour": 5, "minute": 57}
